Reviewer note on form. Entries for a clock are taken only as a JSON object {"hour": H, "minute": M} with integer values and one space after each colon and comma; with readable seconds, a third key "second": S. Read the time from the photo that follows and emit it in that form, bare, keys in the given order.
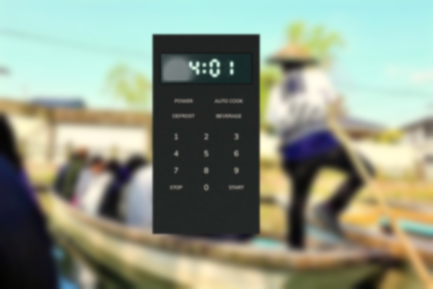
{"hour": 4, "minute": 1}
